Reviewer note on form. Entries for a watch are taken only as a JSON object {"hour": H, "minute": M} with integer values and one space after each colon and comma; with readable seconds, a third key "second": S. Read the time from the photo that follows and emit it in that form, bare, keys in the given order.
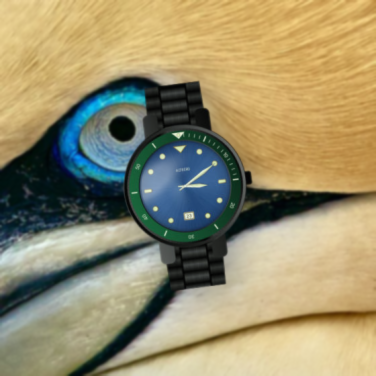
{"hour": 3, "minute": 10}
